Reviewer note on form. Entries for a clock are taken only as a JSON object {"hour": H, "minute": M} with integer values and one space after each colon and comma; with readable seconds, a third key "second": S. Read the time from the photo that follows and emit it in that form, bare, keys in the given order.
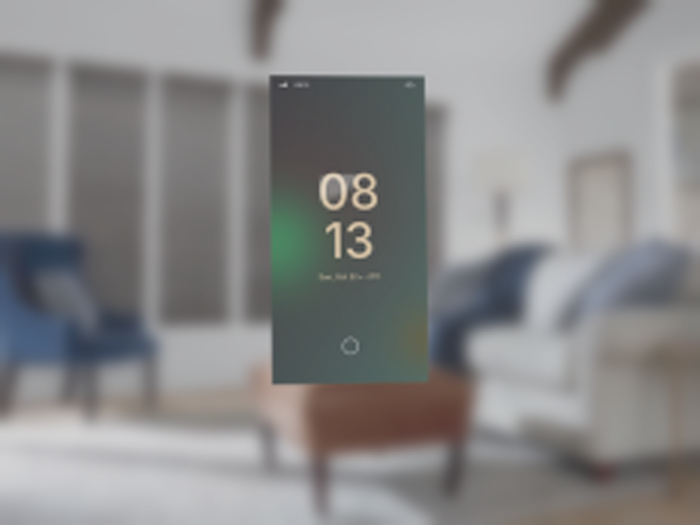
{"hour": 8, "minute": 13}
